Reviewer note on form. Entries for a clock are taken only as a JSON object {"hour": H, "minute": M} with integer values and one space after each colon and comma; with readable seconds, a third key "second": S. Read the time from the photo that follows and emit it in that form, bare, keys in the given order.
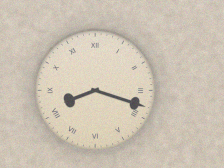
{"hour": 8, "minute": 18}
